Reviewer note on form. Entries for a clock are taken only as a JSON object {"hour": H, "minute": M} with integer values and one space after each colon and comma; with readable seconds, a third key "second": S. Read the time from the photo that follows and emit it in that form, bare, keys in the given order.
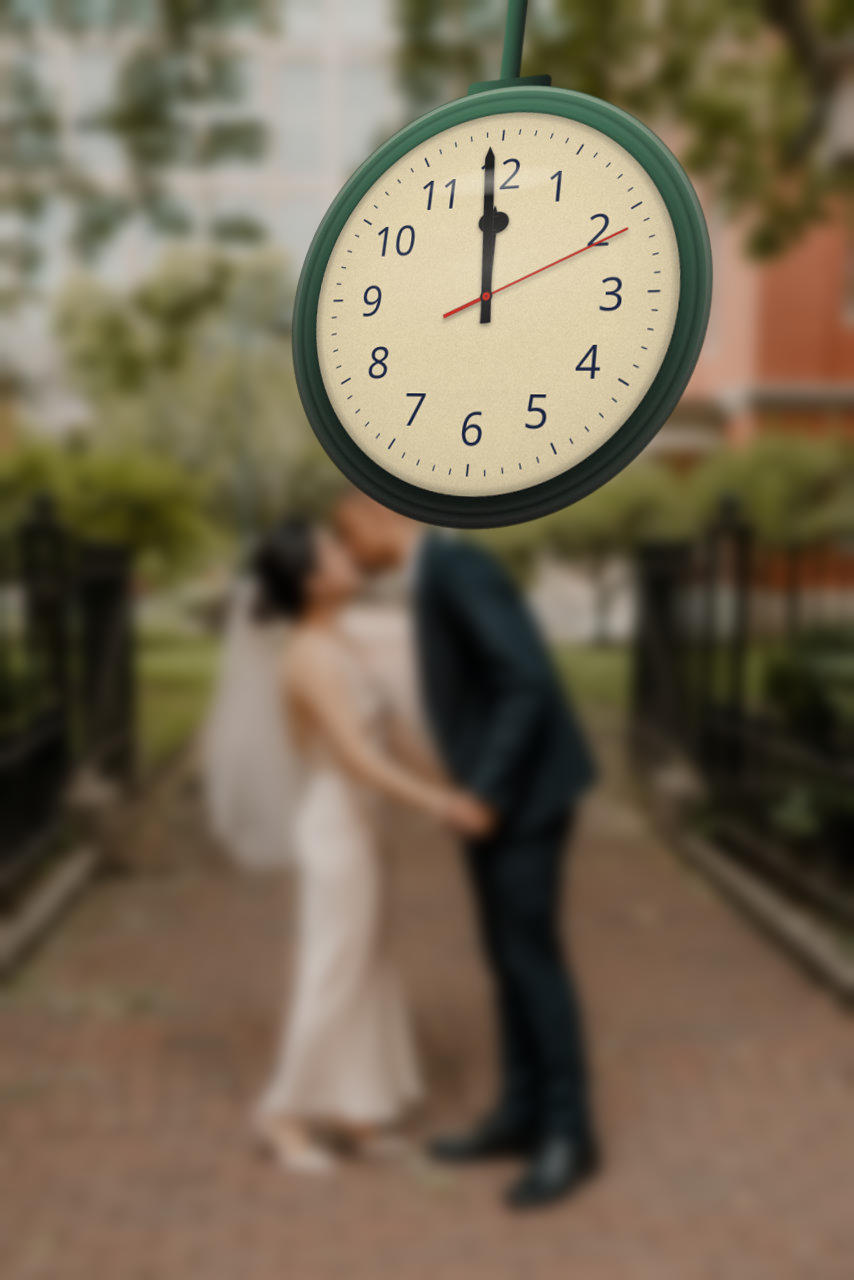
{"hour": 11, "minute": 59, "second": 11}
